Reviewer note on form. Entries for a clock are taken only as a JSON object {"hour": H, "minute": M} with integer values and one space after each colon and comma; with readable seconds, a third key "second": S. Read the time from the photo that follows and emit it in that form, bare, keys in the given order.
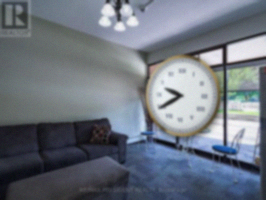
{"hour": 9, "minute": 40}
